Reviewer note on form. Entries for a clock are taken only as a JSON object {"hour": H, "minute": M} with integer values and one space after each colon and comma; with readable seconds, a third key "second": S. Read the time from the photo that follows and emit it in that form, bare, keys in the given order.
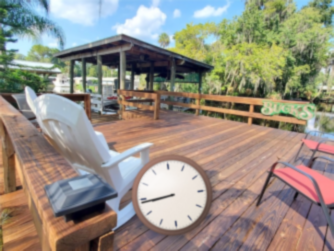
{"hour": 8, "minute": 44}
